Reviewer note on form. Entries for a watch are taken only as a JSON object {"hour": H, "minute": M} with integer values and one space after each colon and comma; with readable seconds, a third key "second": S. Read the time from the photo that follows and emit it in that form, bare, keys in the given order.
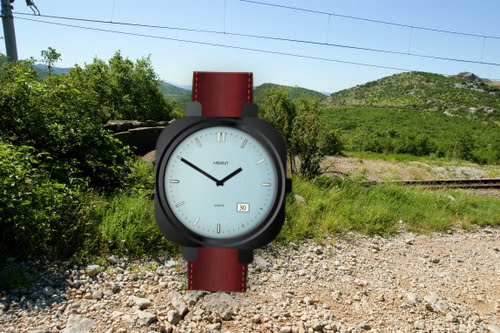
{"hour": 1, "minute": 50}
